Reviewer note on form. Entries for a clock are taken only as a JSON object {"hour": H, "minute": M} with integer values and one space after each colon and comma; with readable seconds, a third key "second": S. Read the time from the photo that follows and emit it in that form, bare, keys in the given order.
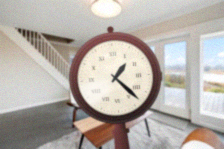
{"hour": 1, "minute": 23}
